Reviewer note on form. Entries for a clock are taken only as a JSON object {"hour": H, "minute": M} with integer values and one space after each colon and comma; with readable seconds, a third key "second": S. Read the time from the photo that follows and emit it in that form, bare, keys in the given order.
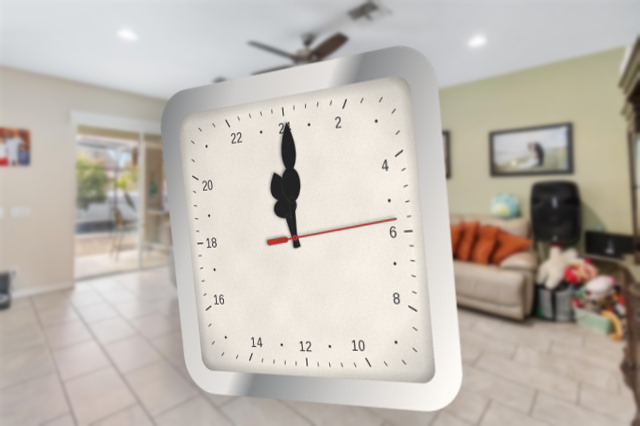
{"hour": 23, "minute": 0, "second": 14}
